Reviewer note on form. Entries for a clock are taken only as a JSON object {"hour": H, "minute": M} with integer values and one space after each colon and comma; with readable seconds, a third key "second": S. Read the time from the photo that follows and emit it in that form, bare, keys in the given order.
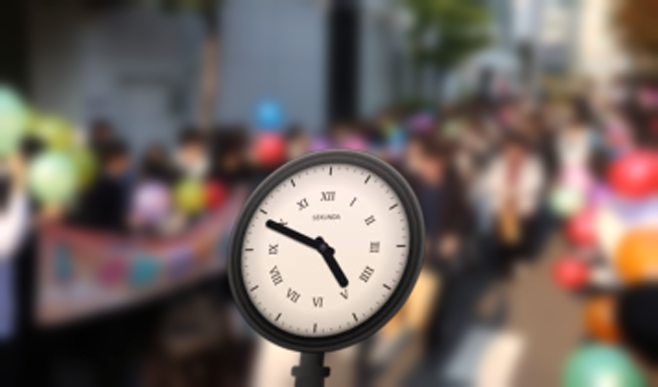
{"hour": 4, "minute": 49}
